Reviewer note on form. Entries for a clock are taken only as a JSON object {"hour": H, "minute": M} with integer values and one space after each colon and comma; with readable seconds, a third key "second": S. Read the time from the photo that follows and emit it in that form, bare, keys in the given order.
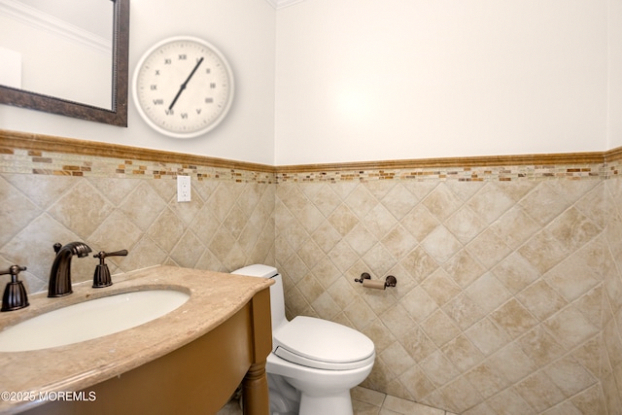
{"hour": 7, "minute": 6}
